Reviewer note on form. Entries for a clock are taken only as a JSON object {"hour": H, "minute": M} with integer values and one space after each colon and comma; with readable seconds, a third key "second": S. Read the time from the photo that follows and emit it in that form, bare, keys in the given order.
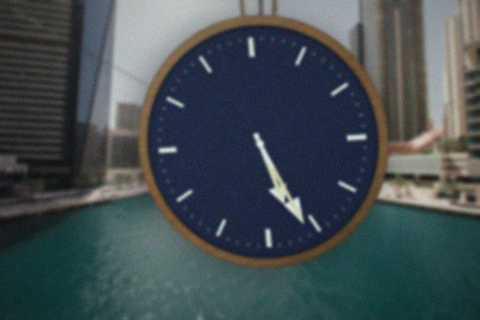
{"hour": 5, "minute": 26}
